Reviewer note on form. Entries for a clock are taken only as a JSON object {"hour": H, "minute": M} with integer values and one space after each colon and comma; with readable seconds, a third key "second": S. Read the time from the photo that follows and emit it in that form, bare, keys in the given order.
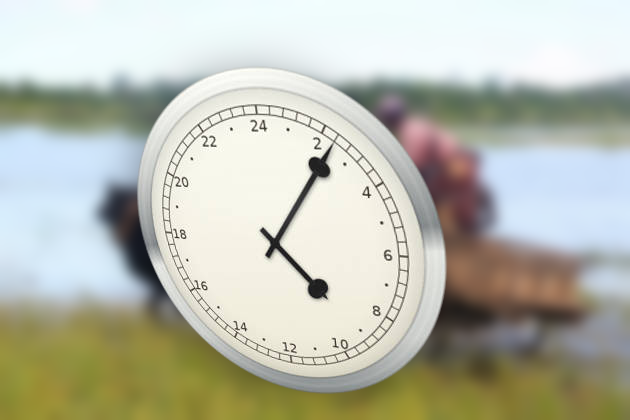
{"hour": 9, "minute": 6}
